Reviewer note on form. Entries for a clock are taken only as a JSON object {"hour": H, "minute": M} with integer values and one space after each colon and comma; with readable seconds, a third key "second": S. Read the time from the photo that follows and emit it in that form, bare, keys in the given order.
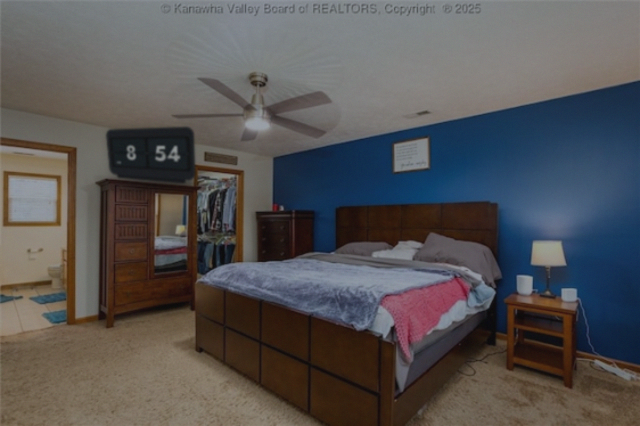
{"hour": 8, "minute": 54}
